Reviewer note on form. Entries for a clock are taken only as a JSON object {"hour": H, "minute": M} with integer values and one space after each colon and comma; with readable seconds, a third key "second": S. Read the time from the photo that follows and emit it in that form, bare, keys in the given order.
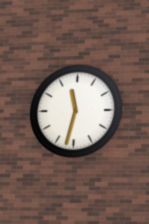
{"hour": 11, "minute": 32}
